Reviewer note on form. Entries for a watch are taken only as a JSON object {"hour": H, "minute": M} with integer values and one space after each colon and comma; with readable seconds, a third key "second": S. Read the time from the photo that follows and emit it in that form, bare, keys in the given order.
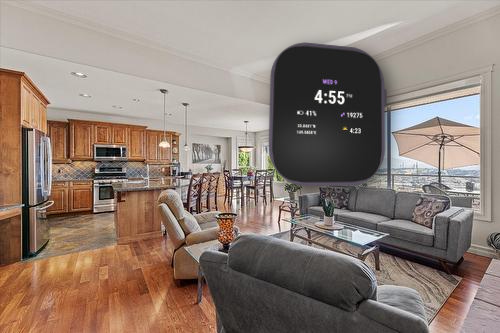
{"hour": 4, "minute": 55}
